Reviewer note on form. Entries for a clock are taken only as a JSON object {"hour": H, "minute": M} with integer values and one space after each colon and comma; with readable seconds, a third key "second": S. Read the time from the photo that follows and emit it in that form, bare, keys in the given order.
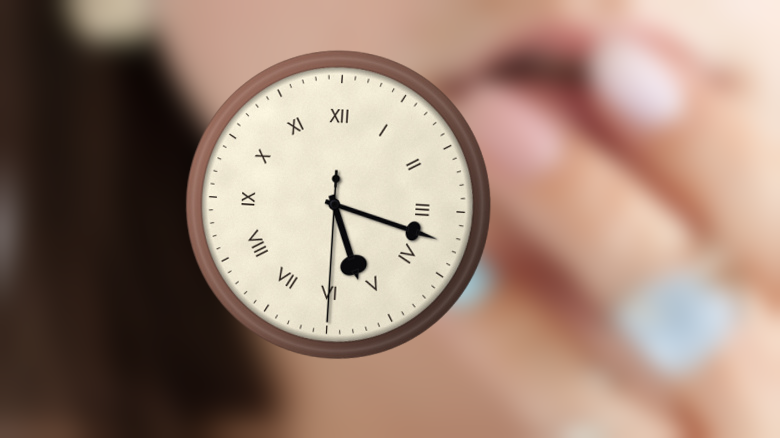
{"hour": 5, "minute": 17, "second": 30}
